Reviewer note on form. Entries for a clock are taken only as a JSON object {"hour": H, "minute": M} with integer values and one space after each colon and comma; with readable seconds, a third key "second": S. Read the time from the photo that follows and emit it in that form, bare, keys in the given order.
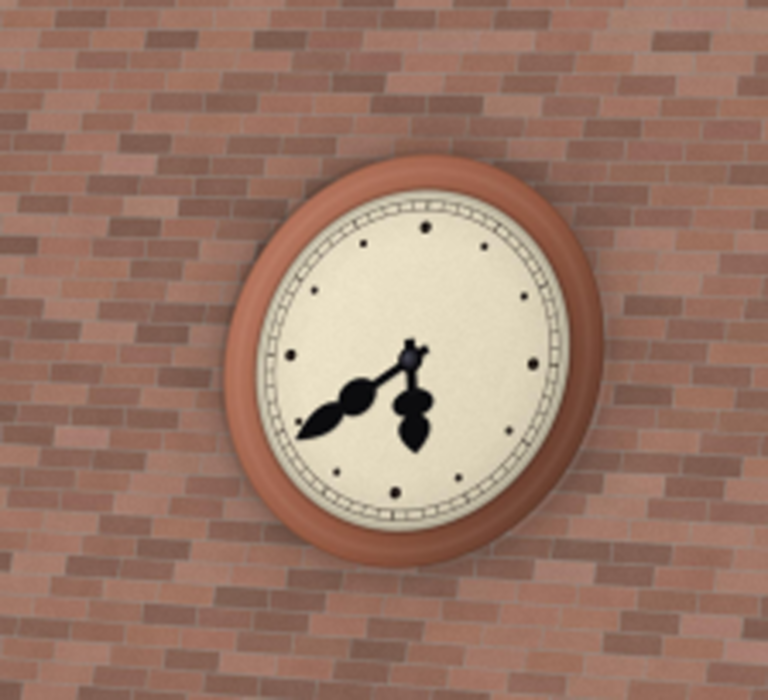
{"hour": 5, "minute": 39}
